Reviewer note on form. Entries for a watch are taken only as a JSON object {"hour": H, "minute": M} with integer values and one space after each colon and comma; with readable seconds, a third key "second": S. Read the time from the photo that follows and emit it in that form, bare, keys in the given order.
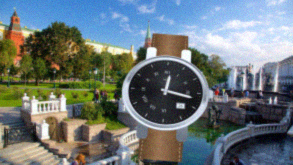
{"hour": 12, "minute": 17}
